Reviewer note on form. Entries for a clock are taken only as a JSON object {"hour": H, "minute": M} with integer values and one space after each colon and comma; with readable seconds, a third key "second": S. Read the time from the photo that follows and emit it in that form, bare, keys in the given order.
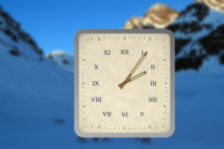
{"hour": 2, "minute": 6}
